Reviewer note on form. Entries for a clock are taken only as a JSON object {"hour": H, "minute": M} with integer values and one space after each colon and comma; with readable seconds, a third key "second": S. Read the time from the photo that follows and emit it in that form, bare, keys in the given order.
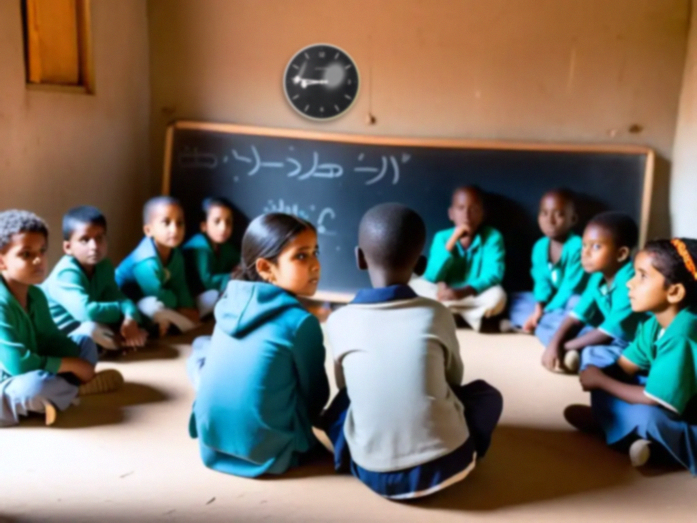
{"hour": 8, "minute": 46}
